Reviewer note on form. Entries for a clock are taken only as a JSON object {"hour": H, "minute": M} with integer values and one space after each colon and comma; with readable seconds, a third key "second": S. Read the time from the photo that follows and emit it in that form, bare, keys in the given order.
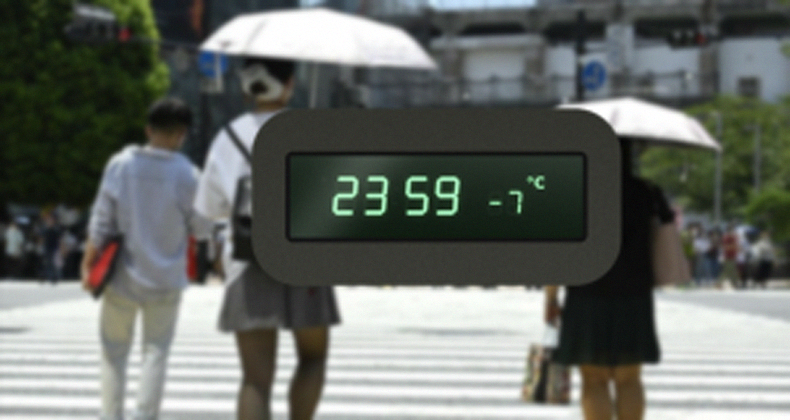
{"hour": 23, "minute": 59}
